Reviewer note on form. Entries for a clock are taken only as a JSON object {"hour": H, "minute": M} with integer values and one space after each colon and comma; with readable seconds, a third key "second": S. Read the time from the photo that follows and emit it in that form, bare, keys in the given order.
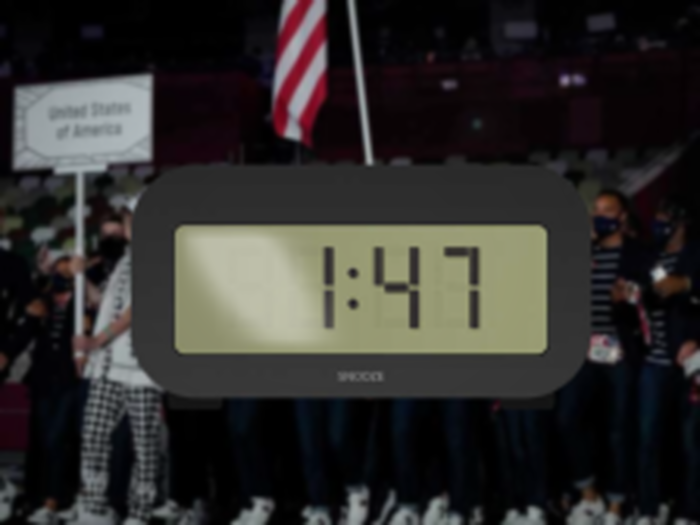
{"hour": 1, "minute": 47}
